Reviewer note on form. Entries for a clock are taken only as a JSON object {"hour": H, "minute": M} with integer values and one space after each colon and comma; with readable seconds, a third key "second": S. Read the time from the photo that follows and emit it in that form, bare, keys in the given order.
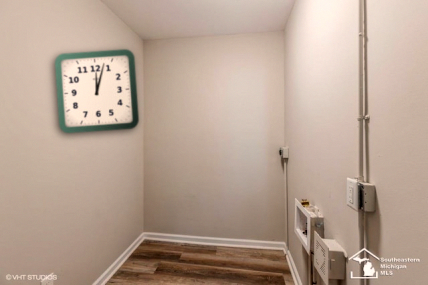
{"hour": 12, "minute": 3}
